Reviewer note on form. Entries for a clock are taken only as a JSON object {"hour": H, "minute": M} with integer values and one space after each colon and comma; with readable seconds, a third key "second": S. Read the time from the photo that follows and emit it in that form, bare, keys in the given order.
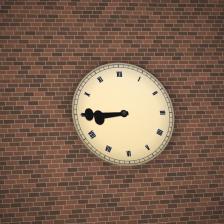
{"hour": 8, "minute": 45}
